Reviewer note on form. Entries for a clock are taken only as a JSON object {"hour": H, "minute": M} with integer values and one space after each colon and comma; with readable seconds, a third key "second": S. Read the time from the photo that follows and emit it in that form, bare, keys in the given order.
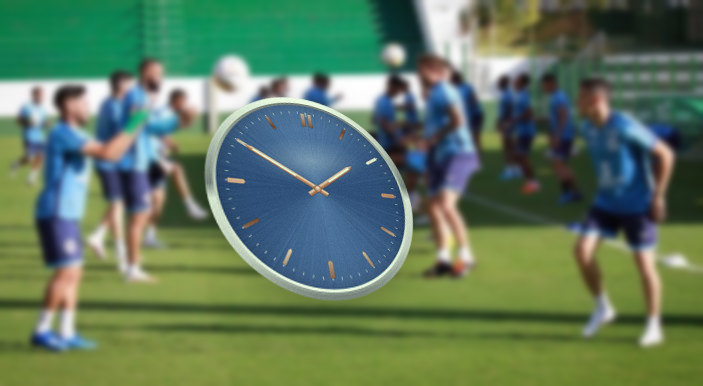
{"hour": 1, "minute": 50}
